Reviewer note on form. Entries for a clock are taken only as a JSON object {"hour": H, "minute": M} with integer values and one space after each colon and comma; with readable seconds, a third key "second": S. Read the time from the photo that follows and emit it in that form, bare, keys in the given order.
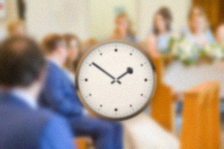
{"hour": 1, "minute": 51}
